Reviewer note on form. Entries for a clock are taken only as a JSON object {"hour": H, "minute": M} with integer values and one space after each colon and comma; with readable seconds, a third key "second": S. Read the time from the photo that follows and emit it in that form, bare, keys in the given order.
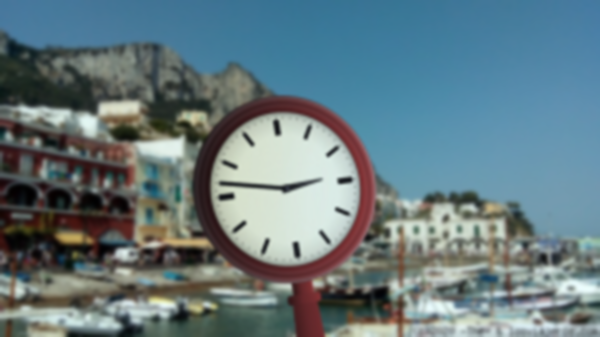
{"hour": 2, "minute": 47}
